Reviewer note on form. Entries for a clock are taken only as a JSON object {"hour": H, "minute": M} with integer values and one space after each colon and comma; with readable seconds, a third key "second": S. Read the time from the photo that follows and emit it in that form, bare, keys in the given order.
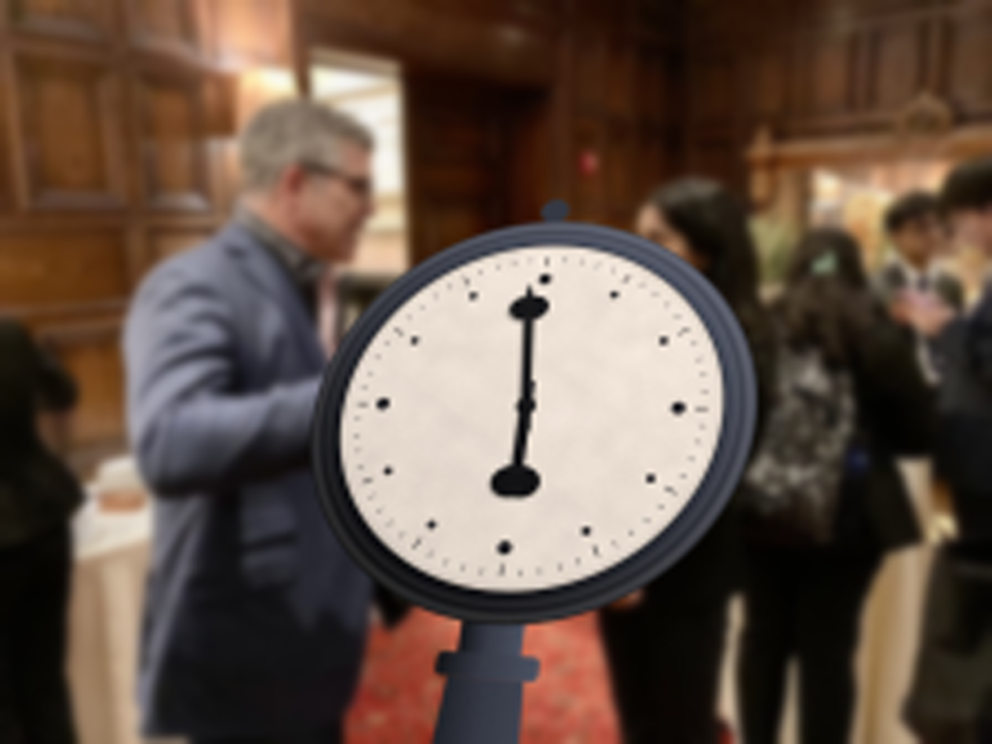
{"hour": 5, "minute": 59}
